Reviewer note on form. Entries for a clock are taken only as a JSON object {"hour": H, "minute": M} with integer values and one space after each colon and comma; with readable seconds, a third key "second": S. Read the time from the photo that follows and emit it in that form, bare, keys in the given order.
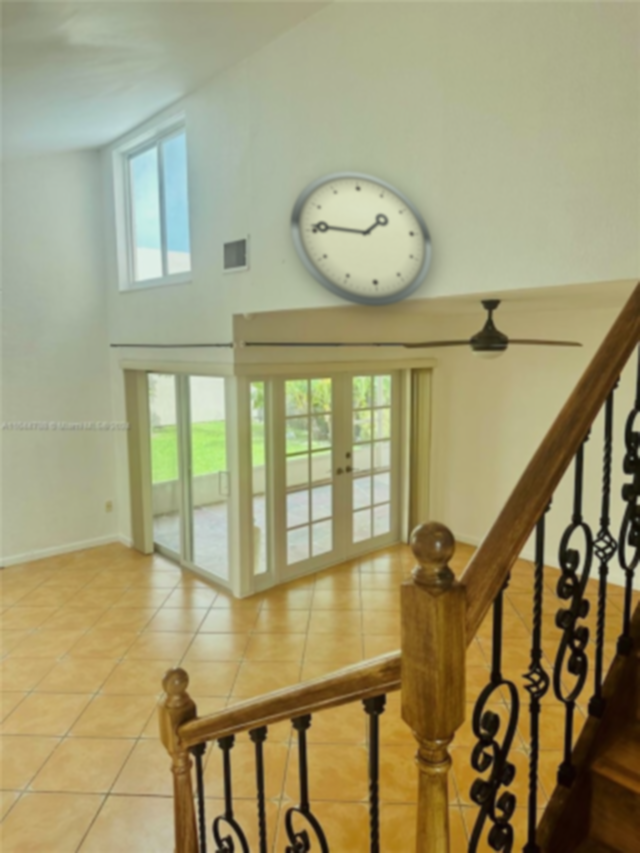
{"hour": 1, "minute": 46}
